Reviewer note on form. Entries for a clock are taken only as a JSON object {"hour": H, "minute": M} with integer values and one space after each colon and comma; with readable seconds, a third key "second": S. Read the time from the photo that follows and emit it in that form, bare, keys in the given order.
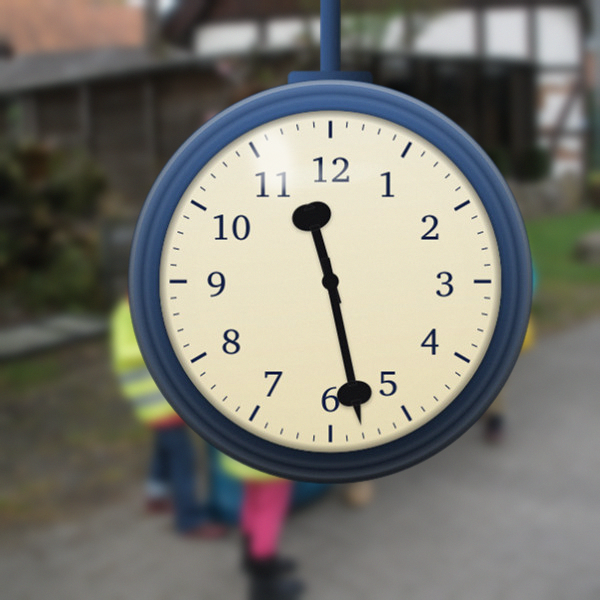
{"hour": 11, "minute": 28}
